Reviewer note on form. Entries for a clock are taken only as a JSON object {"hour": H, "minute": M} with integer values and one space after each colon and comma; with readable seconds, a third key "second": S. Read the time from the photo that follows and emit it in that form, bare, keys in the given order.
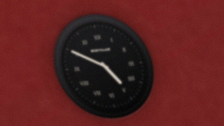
{"hour": 4, "minute": 50}
